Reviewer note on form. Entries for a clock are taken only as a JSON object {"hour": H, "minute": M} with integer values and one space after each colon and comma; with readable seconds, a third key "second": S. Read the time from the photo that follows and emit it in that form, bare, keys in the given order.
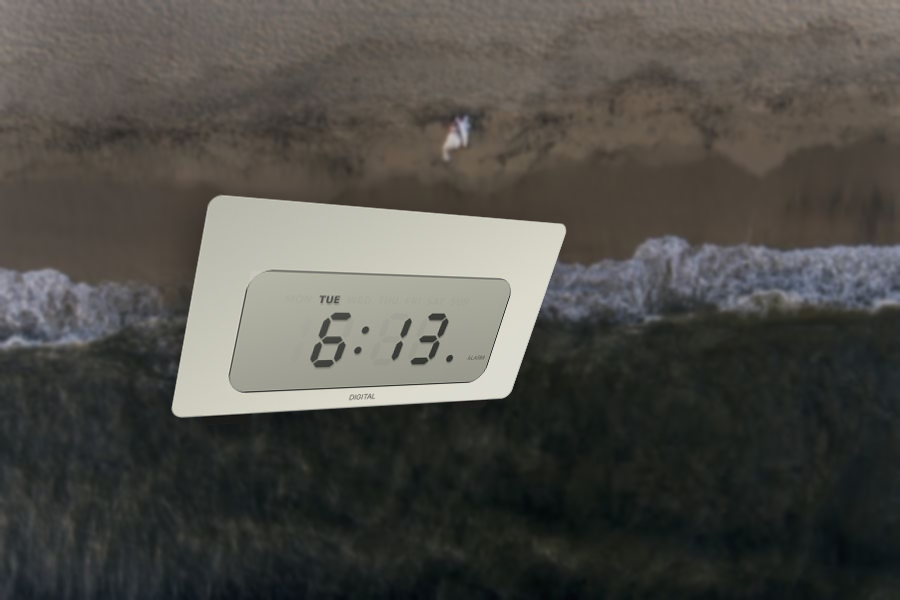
{"hour": 6, "minute": 13}
